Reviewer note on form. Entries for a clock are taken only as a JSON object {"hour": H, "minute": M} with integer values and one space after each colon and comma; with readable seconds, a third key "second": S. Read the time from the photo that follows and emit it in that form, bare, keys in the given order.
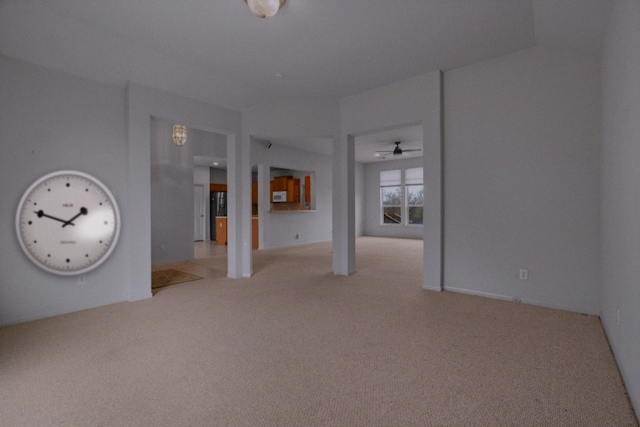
{"hour": 1, "minute": 48}
